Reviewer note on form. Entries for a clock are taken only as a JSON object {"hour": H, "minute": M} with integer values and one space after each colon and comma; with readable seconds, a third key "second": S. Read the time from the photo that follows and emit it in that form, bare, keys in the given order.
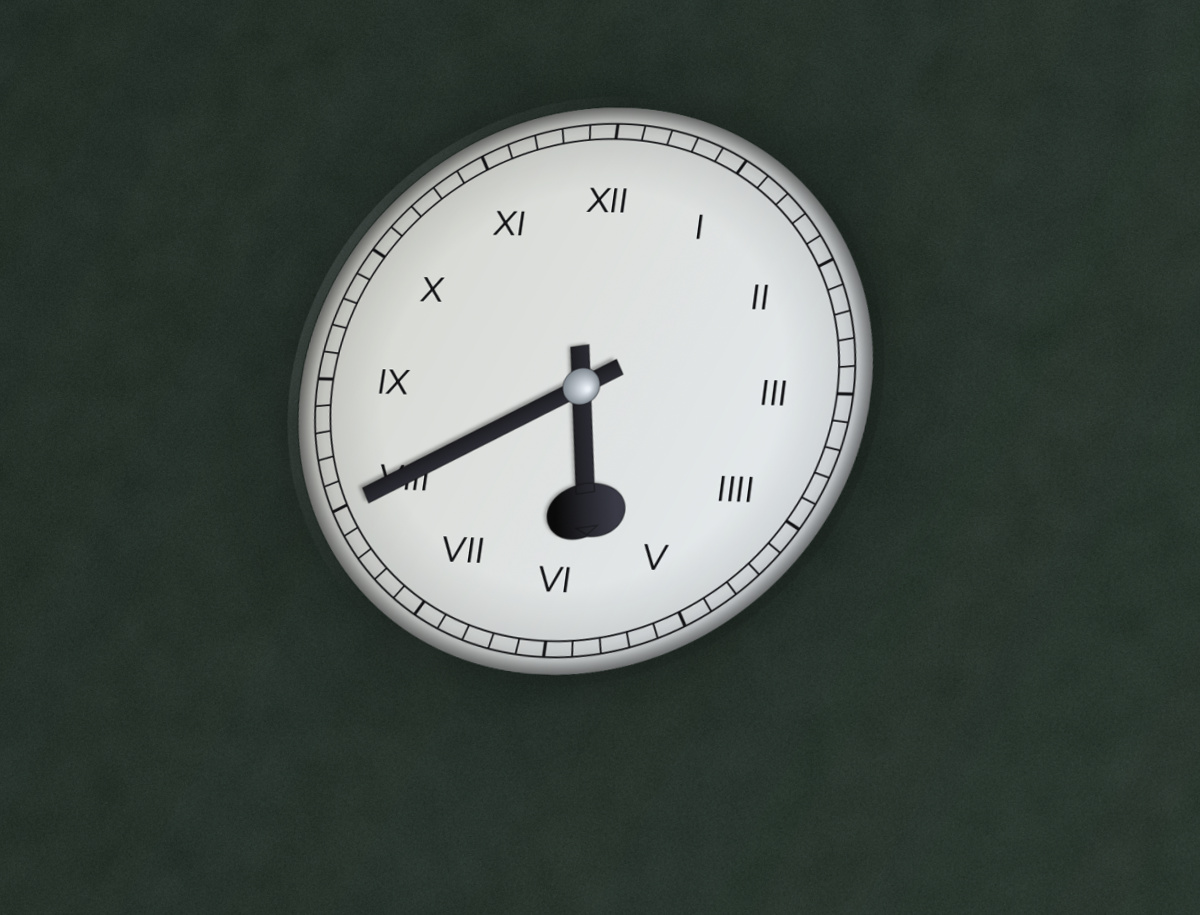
{"hour": 5, "minute": 40}
